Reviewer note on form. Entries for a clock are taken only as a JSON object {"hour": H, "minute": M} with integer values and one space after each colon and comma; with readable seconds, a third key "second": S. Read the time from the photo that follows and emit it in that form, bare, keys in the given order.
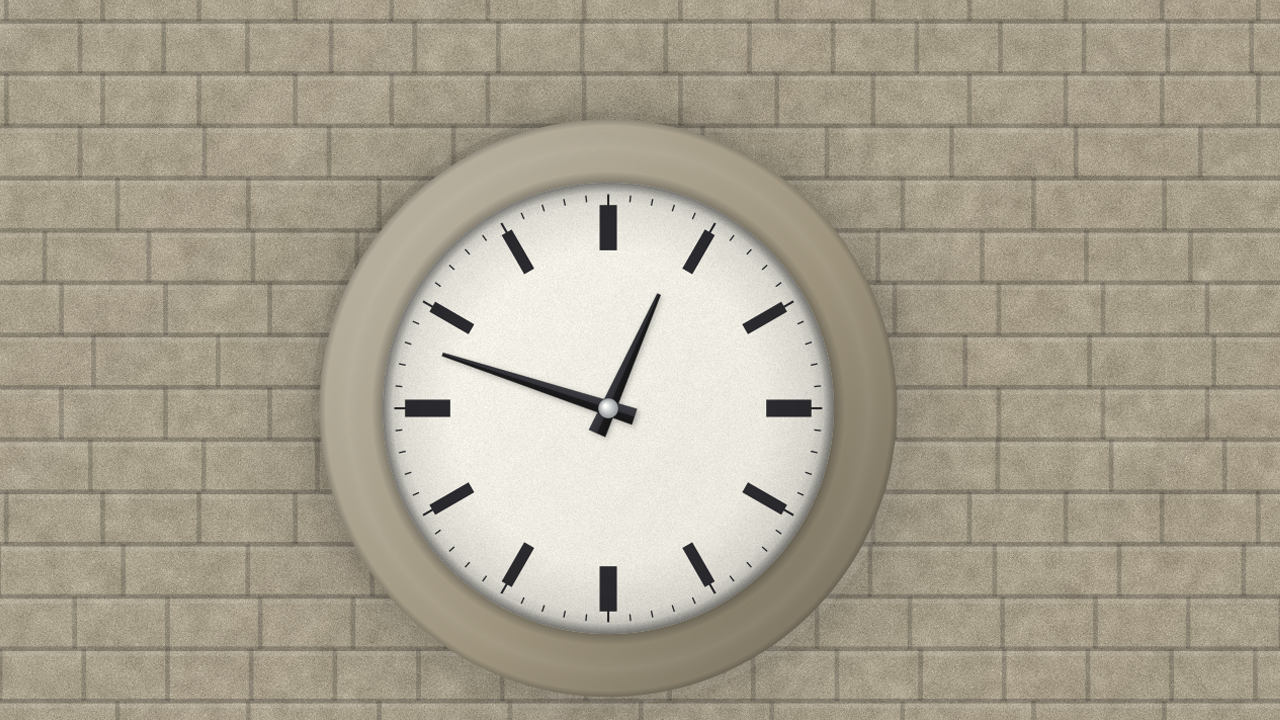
{"hour": 12, "minute": 48}
